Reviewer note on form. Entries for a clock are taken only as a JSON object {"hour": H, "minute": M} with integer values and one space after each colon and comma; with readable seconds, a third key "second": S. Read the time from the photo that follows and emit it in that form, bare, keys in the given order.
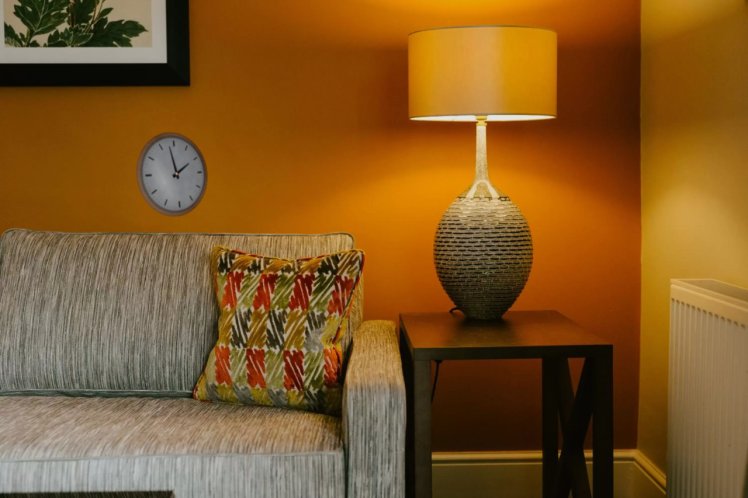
{"hour": 1, "minute": 58}
